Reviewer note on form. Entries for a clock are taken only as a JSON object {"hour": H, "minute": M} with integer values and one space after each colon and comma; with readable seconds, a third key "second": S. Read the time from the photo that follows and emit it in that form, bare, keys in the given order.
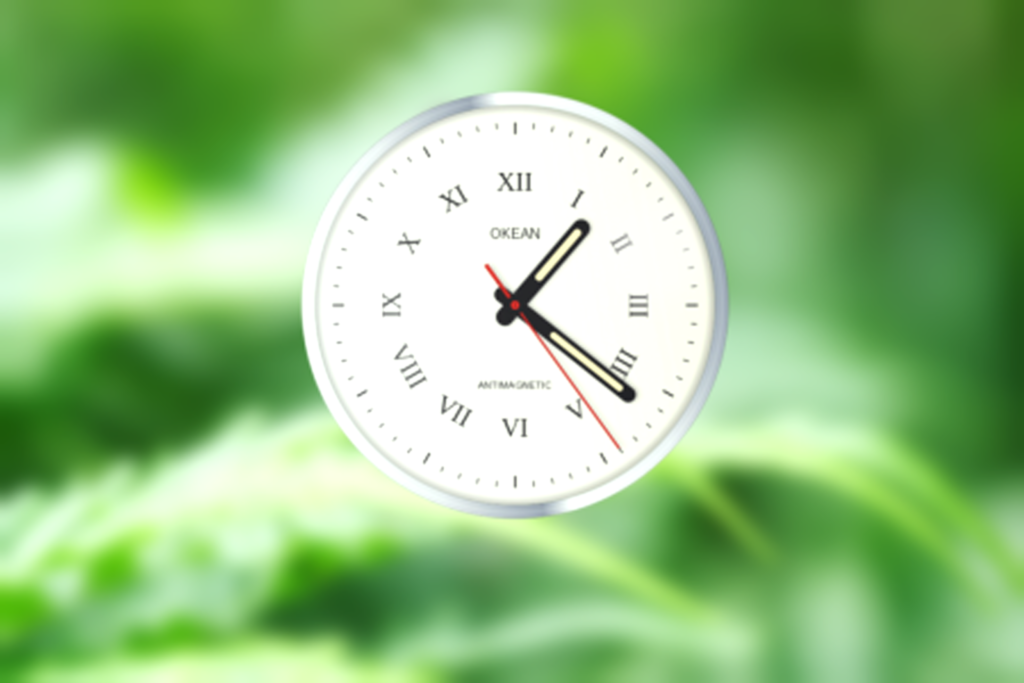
{"hour": 1, "minute": 21, "second": 24}
